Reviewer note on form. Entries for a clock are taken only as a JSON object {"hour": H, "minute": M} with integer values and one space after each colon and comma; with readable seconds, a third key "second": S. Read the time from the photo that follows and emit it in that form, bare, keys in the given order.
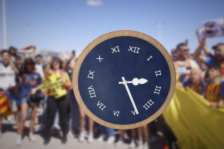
{"hour": 2, "minute": 24}
